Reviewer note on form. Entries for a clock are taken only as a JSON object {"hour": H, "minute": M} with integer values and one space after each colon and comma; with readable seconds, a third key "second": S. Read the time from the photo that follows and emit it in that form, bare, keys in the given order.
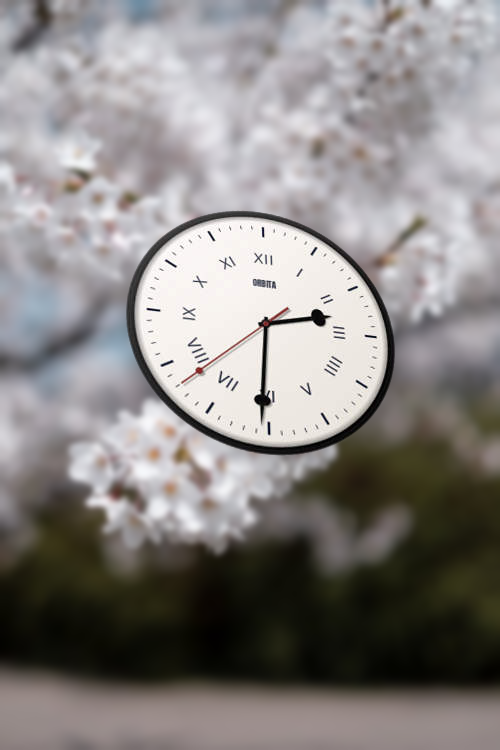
{"hour": 2, "minute": 30, "second": 38}
